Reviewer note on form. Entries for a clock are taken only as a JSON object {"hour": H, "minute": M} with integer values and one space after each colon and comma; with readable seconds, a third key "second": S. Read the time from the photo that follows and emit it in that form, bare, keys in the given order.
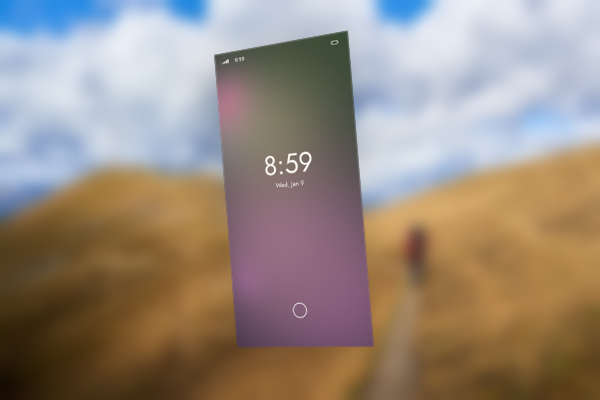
{"hour": 8, "minute": 59}
